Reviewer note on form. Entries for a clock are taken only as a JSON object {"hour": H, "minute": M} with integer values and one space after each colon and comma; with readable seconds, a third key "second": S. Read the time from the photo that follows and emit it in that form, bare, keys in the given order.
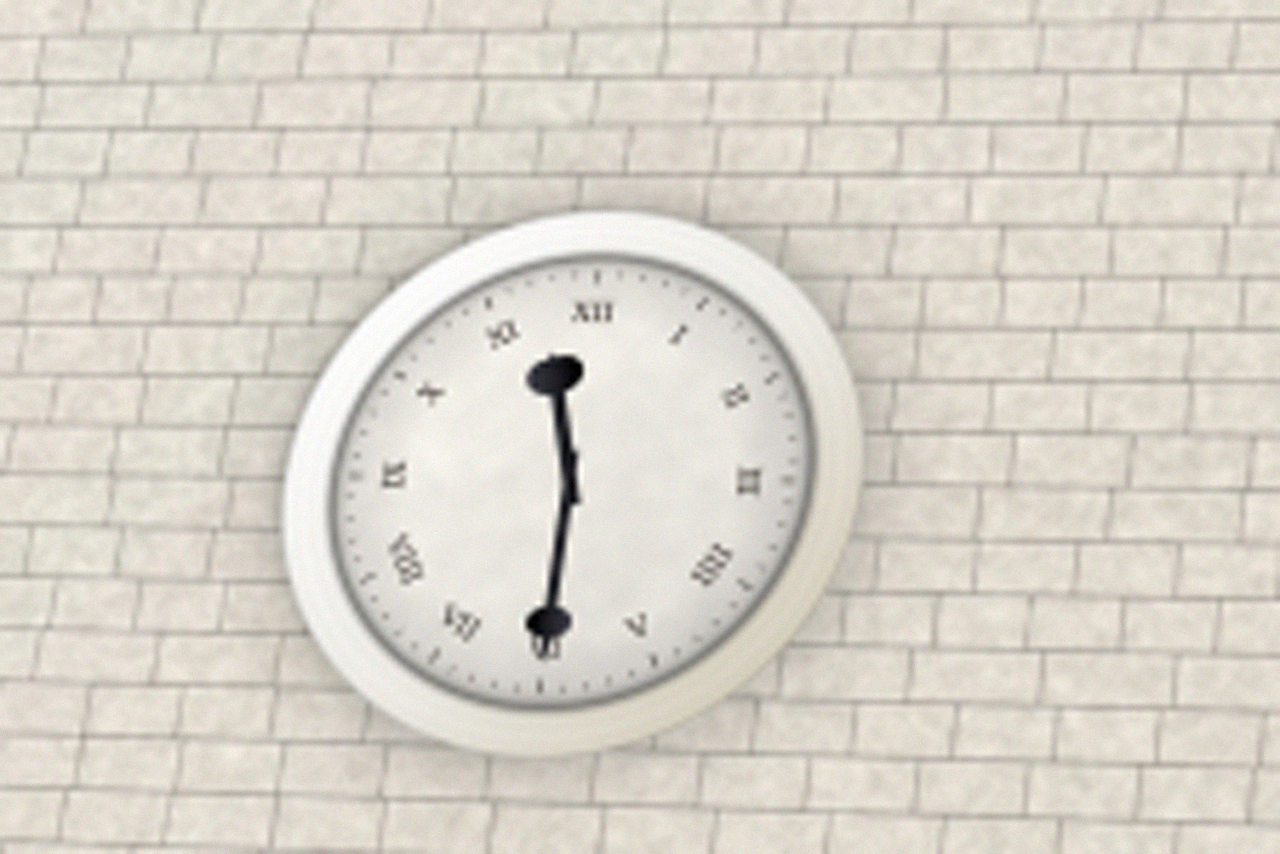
{"hour": 11, "minute": 30}
